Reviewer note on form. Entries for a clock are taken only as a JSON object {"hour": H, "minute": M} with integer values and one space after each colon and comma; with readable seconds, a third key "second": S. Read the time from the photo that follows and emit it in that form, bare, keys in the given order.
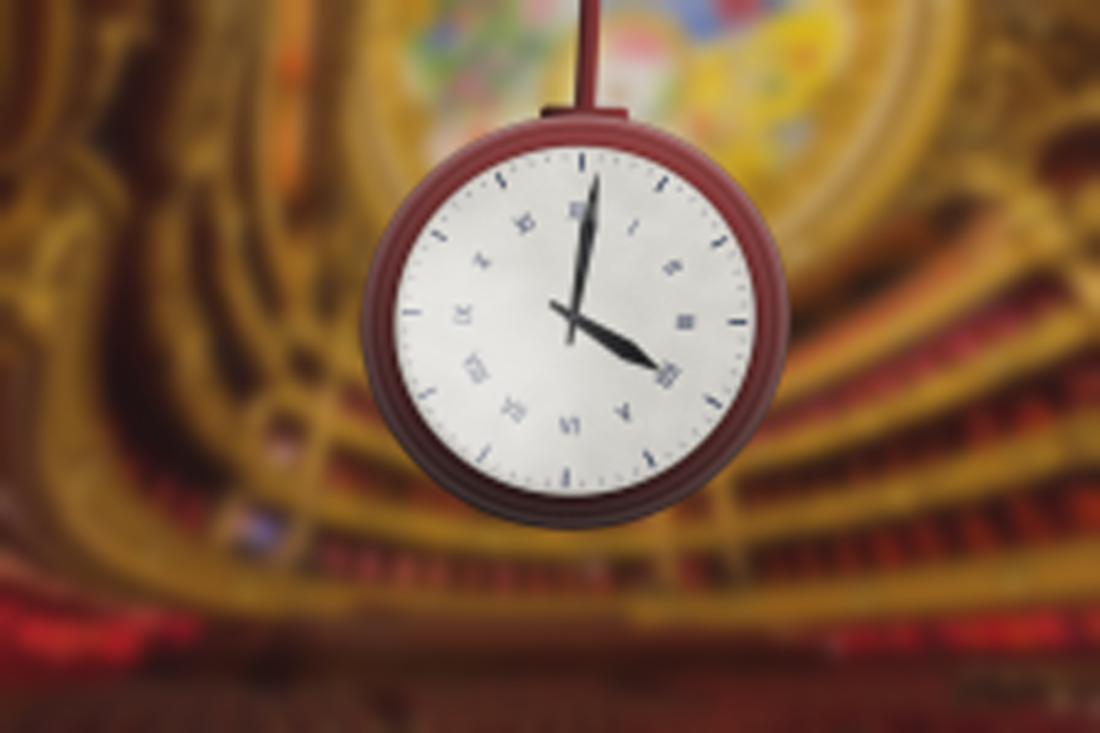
{"hour": 4, "minute": 1}
